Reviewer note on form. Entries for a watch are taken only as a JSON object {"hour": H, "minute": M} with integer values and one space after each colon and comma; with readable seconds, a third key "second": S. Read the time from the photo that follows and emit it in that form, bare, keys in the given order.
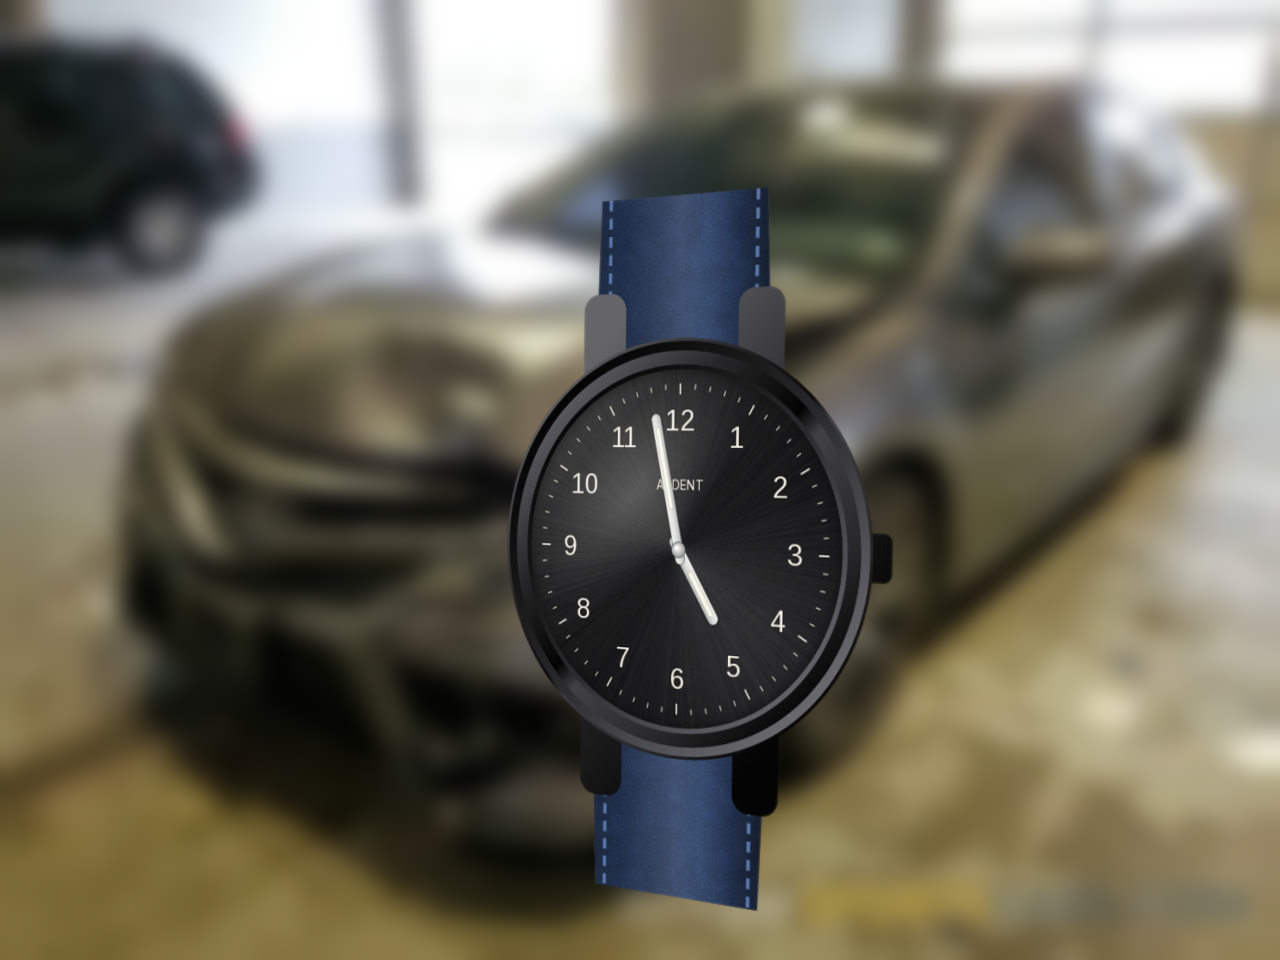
{"hour": 4, "minute": 58}
